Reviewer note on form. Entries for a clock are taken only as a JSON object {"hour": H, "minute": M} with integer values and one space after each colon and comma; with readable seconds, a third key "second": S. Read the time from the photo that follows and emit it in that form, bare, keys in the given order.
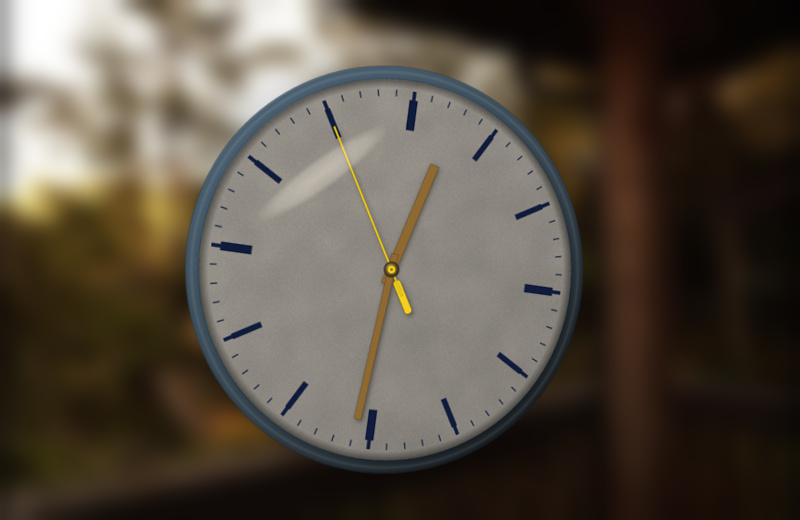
{"hour": 12, "minute": 30, "second": 55}
